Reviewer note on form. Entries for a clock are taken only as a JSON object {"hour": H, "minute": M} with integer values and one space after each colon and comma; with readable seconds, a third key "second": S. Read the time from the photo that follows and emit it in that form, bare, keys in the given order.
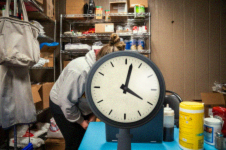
{"hour": 4, "minute": 2}
